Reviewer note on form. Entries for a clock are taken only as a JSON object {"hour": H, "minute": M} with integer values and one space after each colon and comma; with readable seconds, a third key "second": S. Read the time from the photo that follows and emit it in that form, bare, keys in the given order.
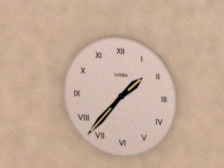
{"hour": 1, "minute": 37}
